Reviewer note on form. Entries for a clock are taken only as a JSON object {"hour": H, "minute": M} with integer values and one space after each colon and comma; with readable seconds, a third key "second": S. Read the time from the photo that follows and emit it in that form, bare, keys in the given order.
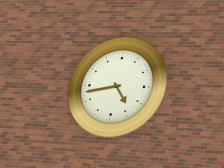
{"hour": 4, "minute": 43}
